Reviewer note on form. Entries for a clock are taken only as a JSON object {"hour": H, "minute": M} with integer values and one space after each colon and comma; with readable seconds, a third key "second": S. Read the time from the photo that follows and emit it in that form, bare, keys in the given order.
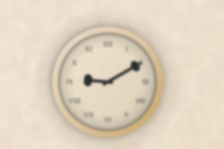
{"hour": 9, "minute": 10}
